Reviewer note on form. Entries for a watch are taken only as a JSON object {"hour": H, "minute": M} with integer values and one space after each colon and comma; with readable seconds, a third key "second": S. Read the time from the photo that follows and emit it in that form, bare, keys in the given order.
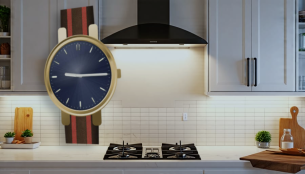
{"hour": 9, "minute": 15}
